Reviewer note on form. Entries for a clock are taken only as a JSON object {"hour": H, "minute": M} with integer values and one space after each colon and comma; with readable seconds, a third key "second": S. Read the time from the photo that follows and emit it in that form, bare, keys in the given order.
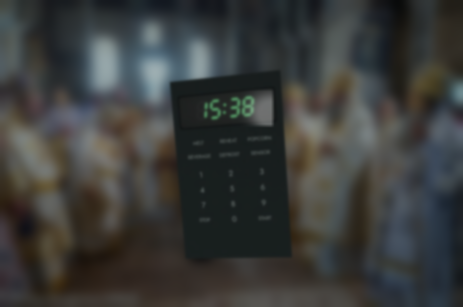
{"hour": 15, "minute": 38}
